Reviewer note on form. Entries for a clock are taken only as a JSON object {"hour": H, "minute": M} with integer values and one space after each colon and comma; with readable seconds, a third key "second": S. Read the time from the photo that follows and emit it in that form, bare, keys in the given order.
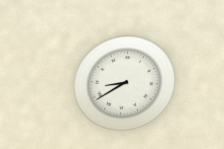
{"hour": 8, "minute": 39}
